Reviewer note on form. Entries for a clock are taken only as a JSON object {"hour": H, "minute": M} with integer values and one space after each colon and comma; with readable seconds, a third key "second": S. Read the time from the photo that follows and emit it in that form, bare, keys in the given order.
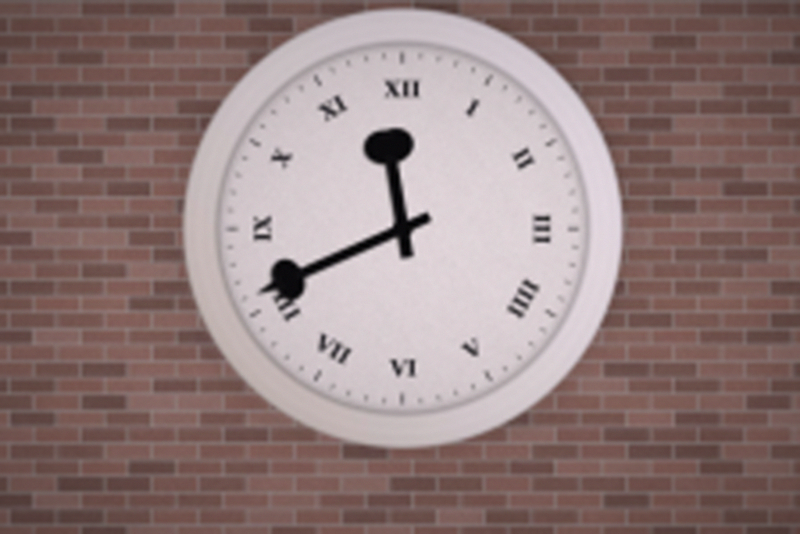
{"hour": 11, "minute": 41}
